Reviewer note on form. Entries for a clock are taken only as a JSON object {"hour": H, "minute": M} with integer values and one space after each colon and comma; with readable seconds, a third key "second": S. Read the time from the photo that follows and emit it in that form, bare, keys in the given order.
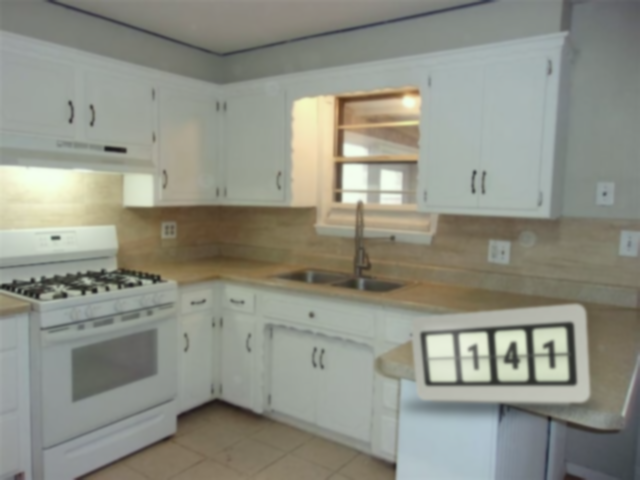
{"hour": 1, "minute": 41}
